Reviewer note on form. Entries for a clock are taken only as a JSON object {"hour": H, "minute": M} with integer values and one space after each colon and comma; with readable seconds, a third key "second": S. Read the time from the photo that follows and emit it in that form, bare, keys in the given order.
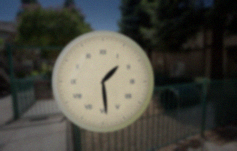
{"hour": 1, "minute": 29}
